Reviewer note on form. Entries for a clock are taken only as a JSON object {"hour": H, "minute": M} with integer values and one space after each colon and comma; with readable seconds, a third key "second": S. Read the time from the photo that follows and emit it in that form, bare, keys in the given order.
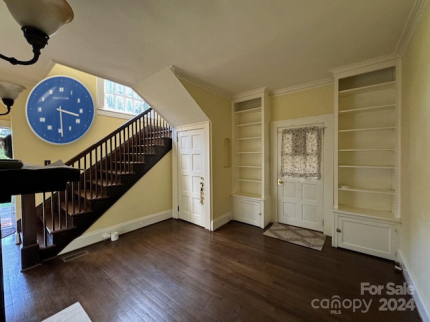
{"hour": 3, "minute": 29}
